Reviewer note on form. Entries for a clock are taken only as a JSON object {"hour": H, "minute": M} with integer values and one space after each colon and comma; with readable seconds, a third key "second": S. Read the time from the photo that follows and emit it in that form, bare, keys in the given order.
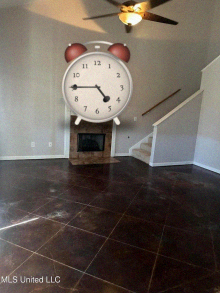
{"hour": 4, "minute": 45}
